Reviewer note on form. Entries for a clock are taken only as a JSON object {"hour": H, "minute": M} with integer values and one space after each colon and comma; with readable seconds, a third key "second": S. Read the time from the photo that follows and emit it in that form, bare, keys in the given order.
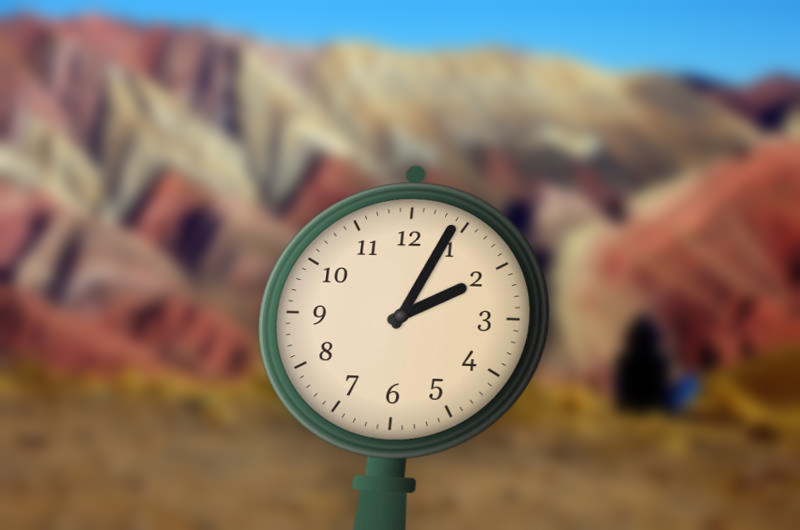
{"hour": 2, "minute": 4}
